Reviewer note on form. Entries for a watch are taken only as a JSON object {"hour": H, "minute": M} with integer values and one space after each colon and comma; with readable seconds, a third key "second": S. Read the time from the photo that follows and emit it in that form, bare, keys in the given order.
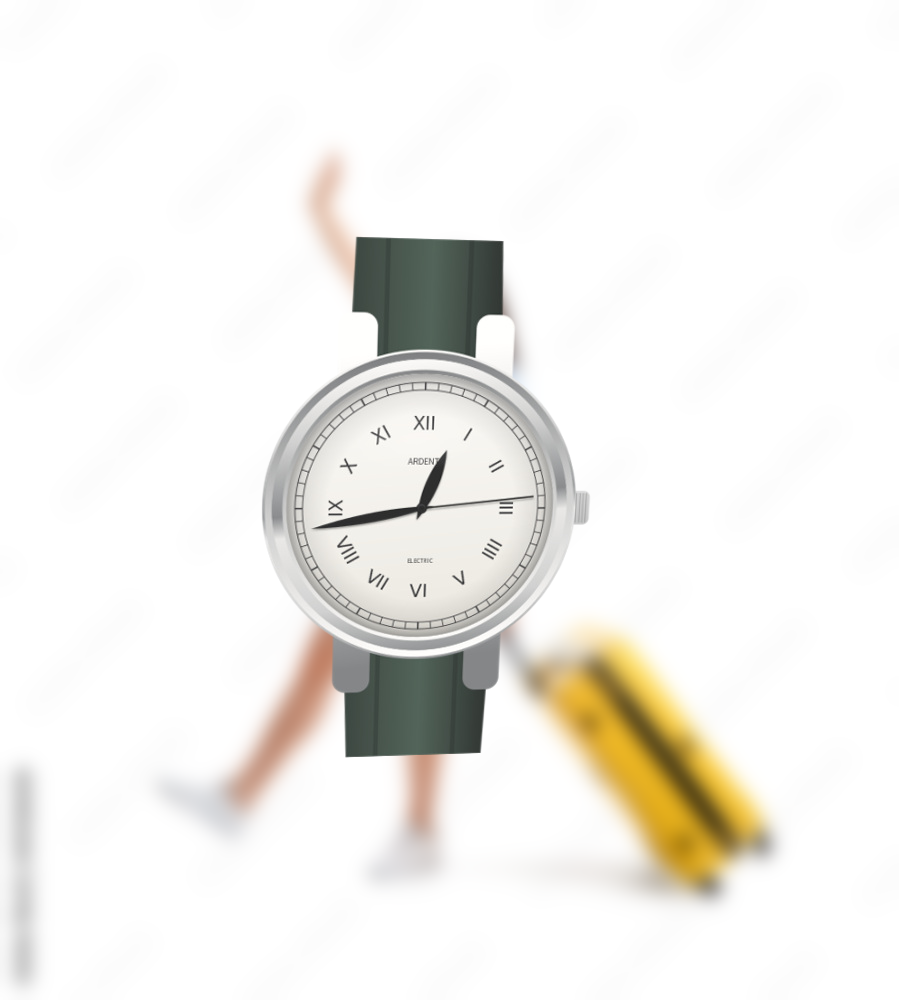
{"hour": 12, "minute": 43, "second": 14}
